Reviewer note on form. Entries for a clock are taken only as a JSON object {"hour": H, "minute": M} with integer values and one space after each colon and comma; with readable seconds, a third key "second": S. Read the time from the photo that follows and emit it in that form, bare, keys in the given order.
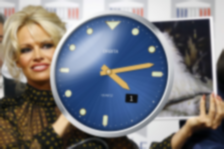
{"hour": 4, "minute": 13}
